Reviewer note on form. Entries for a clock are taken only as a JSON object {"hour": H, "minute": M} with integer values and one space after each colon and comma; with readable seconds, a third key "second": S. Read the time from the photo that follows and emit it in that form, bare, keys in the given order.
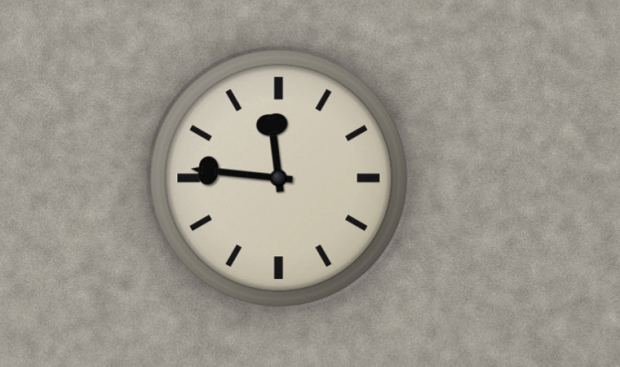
{"hour": 11, "minute": 46}
